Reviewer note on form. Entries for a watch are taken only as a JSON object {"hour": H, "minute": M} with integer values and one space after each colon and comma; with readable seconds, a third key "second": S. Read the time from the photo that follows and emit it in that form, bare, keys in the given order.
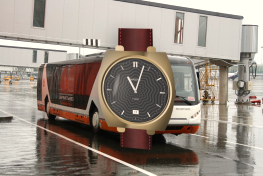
{"hour": 11, "minute": 3}
